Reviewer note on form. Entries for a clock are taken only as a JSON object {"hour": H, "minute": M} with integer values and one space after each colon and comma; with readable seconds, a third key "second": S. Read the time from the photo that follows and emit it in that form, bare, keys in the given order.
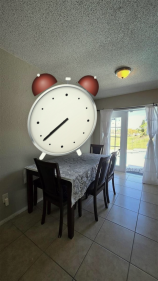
{"hour": 7, "minute": 38}
